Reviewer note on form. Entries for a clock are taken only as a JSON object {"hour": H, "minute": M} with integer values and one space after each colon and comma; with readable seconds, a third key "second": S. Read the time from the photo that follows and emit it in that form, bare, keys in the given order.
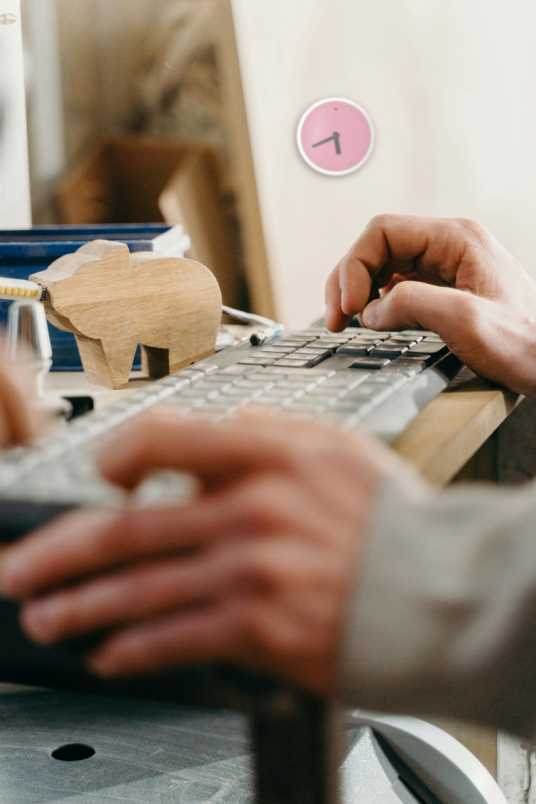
{"hour": 5, "minute": 41}
